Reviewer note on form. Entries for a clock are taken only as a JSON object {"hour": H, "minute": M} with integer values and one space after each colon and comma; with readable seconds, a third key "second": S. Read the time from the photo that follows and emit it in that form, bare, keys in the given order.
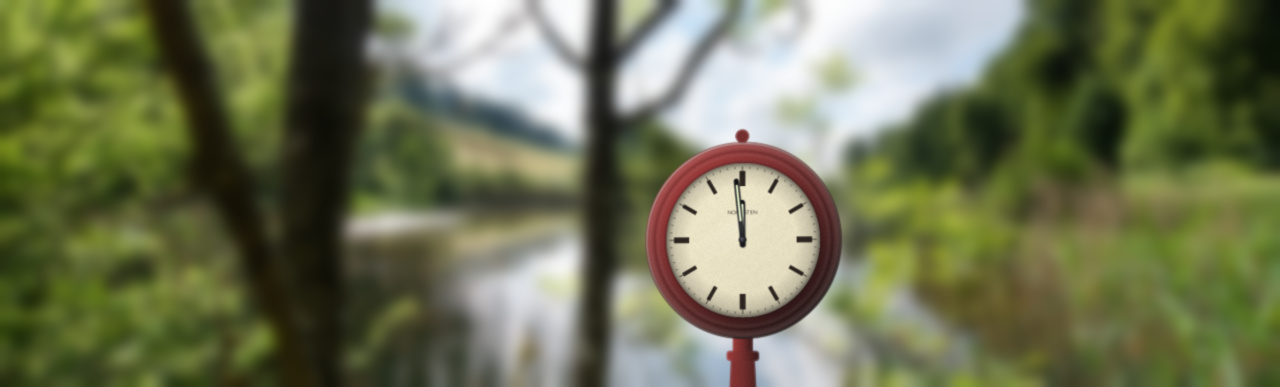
{"hour": 11, "minute": 59}
